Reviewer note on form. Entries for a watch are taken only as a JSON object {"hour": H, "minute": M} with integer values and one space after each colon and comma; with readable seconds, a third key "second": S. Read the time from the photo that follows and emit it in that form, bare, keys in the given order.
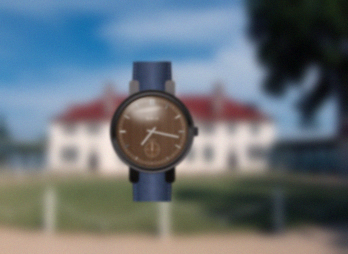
{"hour": 7, "minute": 17}
